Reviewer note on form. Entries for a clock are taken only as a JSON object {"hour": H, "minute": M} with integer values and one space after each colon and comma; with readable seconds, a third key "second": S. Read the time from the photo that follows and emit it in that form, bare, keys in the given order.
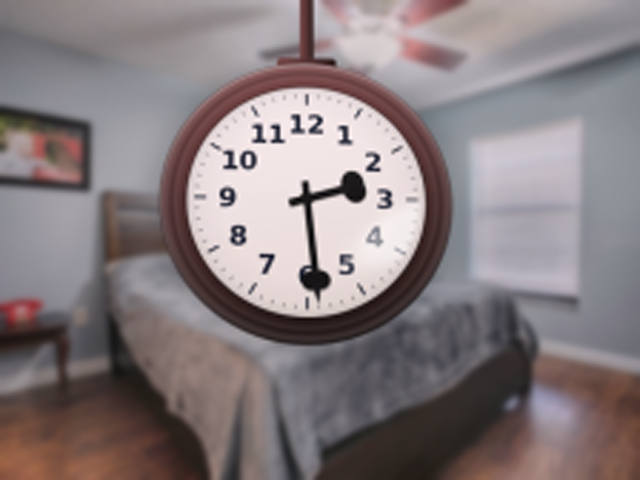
{"hour": 2, "minute": 29}
